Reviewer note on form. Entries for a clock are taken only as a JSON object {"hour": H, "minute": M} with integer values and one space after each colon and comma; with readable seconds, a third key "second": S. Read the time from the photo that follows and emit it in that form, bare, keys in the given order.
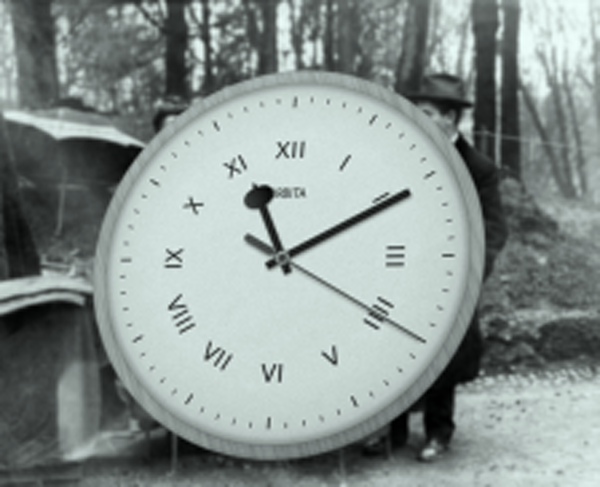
{"hour": 11, "minute": 10, "second": 20}
